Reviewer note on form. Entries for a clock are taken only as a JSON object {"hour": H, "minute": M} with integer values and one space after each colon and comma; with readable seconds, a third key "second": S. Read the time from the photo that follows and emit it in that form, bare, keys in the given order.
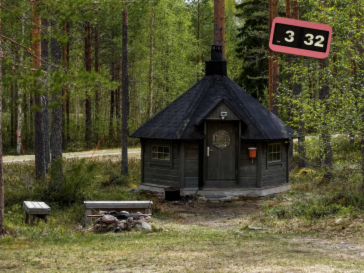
{"hour": 3, "minute": 32}
